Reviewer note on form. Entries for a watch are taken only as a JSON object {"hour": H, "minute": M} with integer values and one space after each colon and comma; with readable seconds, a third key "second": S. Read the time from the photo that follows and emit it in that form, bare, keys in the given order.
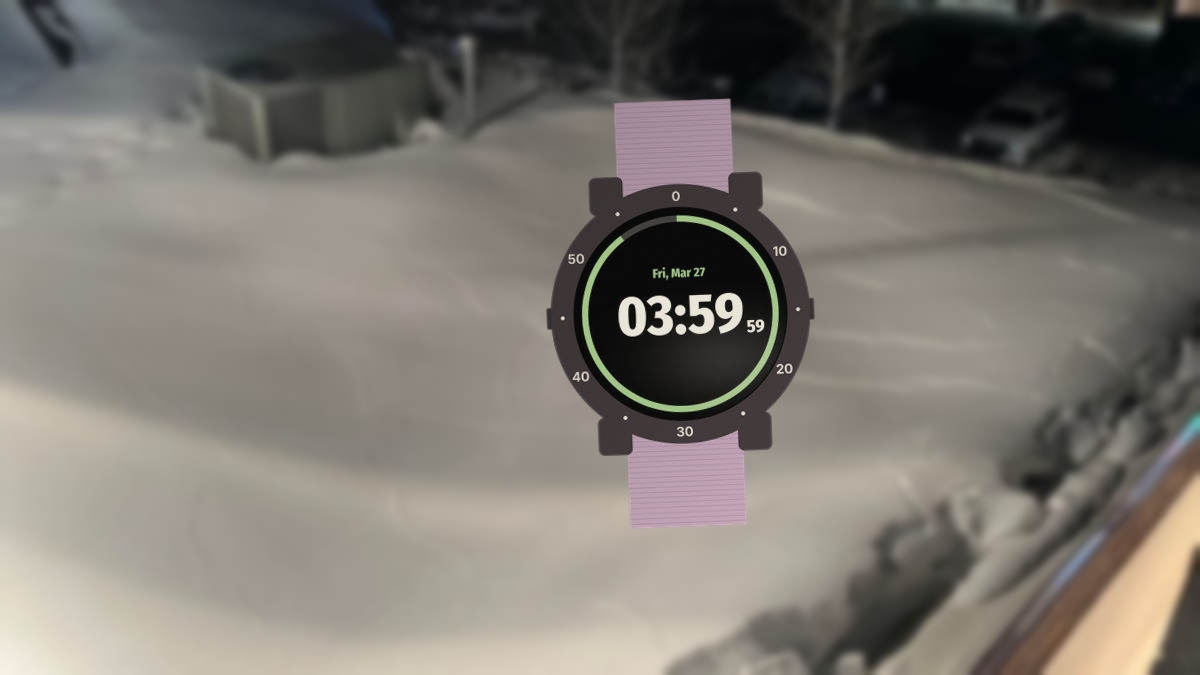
{"hour": 3, "minute": 59, "second": 59}
